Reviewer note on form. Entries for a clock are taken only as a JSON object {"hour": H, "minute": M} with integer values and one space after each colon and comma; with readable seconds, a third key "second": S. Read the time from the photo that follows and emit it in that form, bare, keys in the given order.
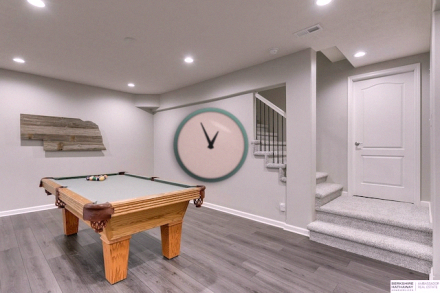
{"hour": 12, "minute": 56}
